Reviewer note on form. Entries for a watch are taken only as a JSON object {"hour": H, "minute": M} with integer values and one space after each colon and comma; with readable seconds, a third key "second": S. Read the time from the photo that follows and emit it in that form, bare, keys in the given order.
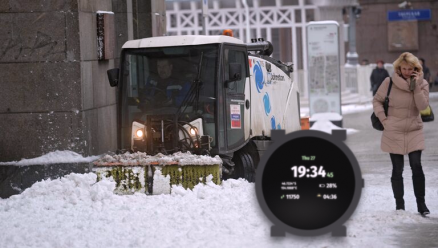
{"hour": 19, "minute": 34}
